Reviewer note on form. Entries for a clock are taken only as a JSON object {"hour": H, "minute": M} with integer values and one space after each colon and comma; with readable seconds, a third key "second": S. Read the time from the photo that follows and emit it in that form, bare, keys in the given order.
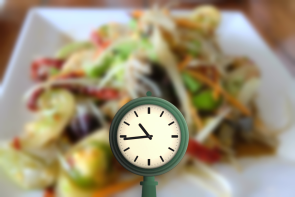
{"hour": 10, "minute": 44}
